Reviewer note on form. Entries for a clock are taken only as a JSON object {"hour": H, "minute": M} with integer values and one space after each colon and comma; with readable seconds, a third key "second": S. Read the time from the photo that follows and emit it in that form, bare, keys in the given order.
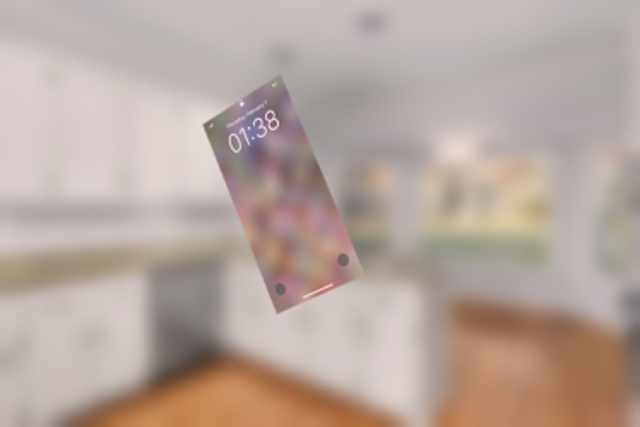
{"hour": 1, "minute": 38}
